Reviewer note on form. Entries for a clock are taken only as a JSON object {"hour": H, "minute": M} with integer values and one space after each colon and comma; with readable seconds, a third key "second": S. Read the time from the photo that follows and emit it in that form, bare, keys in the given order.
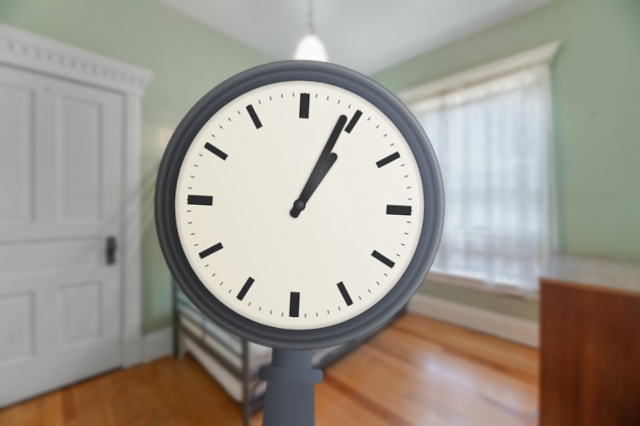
{"hour": 1, "minute": 4}
